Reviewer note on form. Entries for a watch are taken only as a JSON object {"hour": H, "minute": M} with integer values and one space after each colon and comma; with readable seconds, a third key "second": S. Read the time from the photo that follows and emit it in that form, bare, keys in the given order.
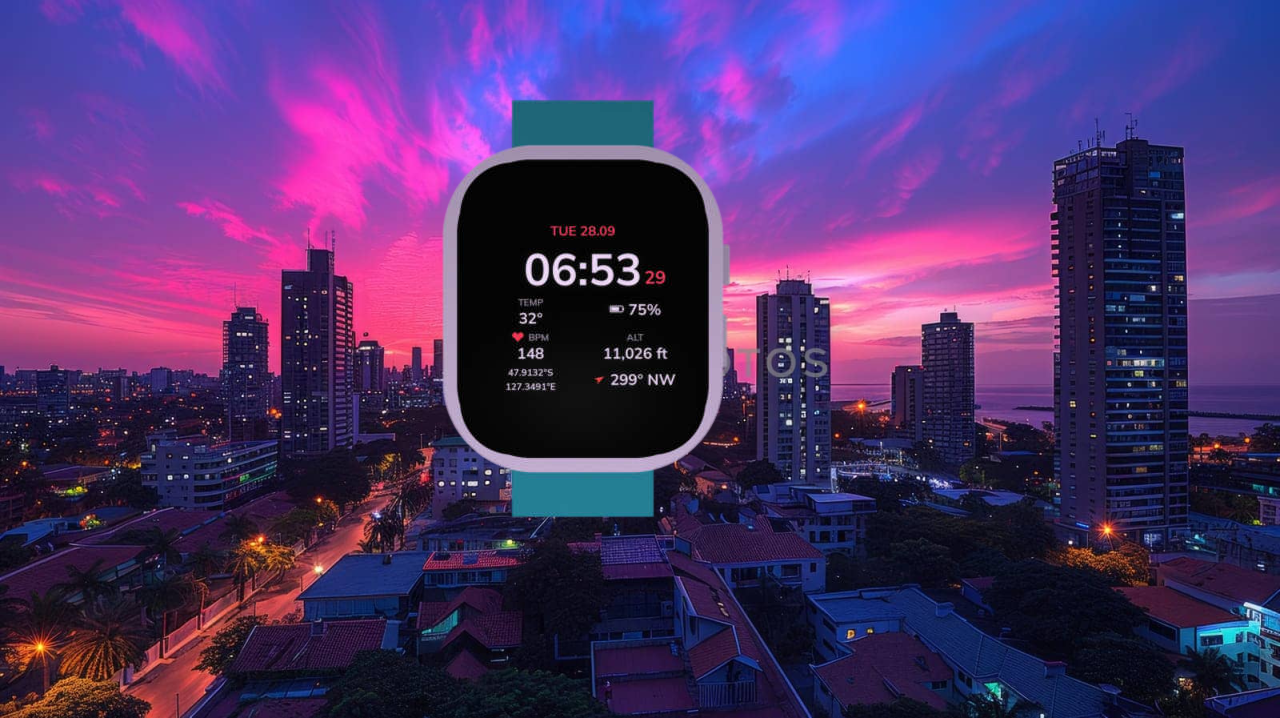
{"hour": 6, "minute": 53, "second": 29}
